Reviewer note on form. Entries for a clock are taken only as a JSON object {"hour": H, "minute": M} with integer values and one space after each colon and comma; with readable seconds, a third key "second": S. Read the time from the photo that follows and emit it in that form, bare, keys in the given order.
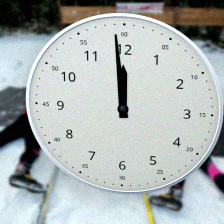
{"hour": 11, "minute": 59}
